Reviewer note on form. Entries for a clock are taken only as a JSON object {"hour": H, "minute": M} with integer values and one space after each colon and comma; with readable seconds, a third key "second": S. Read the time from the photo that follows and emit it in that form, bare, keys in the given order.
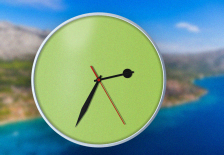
{"hour": 2, "minute": 34, "second": 25}
